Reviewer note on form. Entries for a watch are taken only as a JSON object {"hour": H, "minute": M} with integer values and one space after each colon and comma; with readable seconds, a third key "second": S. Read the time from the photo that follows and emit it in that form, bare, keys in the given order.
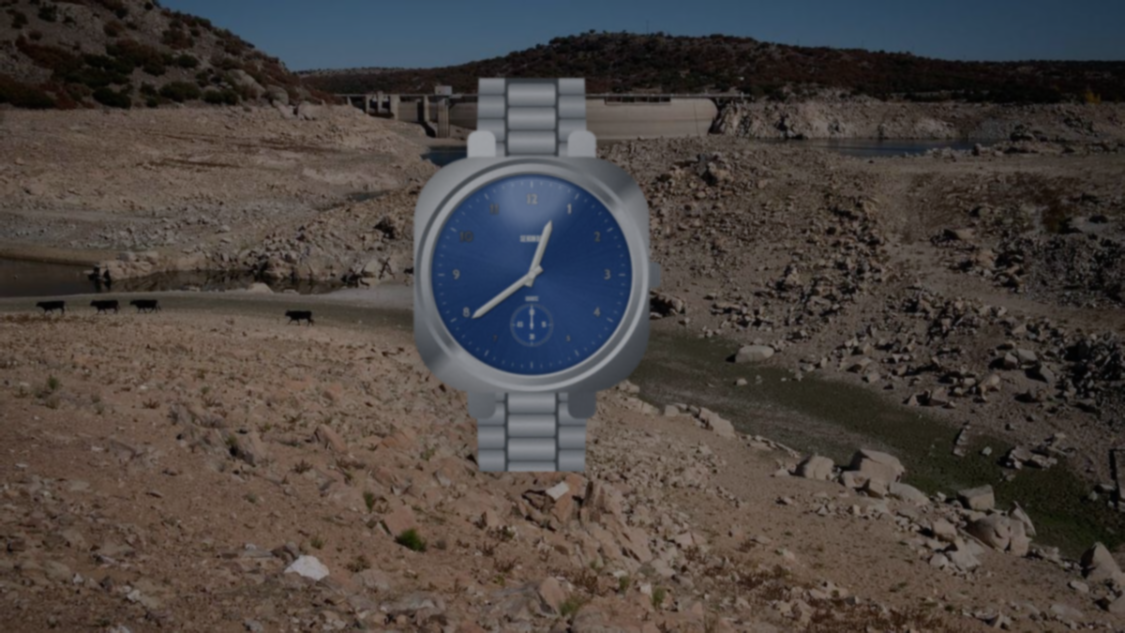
{"hour": 12, "minute": 39}
